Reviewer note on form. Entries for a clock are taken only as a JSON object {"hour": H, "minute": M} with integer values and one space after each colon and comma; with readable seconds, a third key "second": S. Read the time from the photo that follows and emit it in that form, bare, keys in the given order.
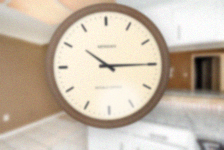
{"hour": 10, "minute": 15}
